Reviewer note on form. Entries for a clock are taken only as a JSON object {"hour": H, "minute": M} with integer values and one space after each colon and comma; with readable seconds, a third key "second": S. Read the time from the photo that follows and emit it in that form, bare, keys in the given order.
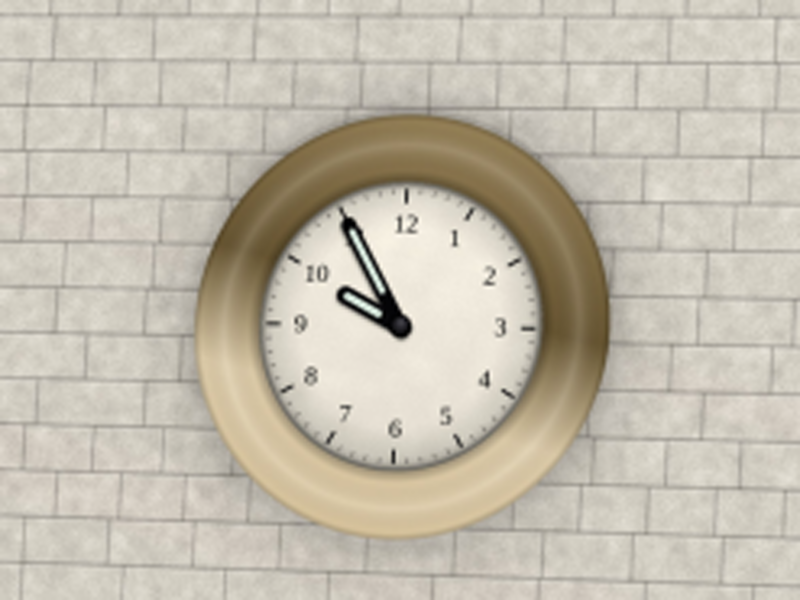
{"hour": 9, "minute": 55}
